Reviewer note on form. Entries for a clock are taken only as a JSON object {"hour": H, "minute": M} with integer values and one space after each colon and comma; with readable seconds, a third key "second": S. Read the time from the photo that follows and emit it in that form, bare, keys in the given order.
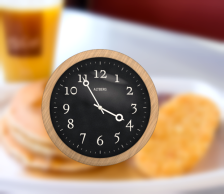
{"hour": 3, "minute": 55}
